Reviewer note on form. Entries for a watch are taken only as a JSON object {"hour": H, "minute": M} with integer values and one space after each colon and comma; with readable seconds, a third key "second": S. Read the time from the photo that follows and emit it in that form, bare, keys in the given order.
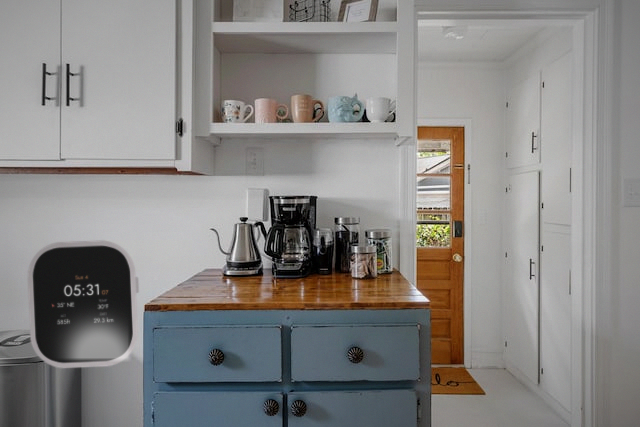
{"hour": 5, "minute": 31}
